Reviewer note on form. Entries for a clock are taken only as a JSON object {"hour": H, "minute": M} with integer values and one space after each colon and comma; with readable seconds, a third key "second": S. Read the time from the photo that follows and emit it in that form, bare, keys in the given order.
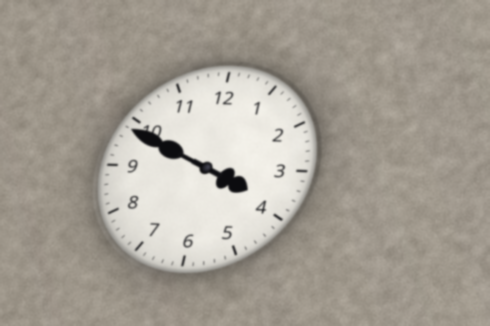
{"hour": 3, "minute": 49}
